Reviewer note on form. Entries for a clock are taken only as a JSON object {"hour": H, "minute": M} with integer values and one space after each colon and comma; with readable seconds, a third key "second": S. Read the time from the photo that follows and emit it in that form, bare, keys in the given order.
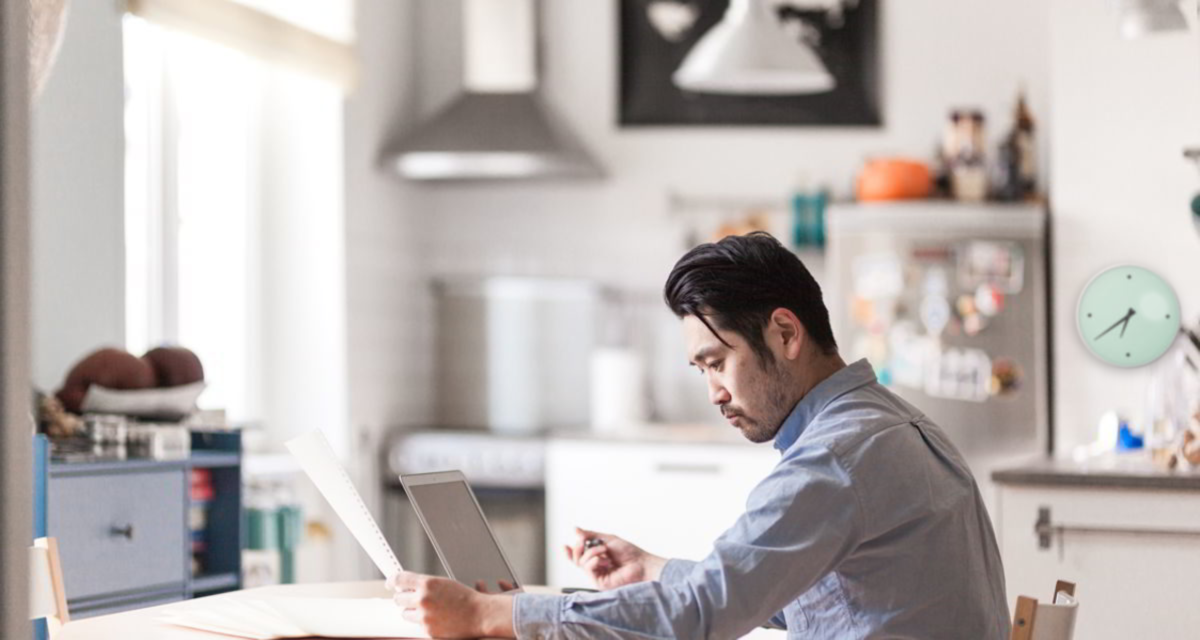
{"hour": 6, "minute": 39}
